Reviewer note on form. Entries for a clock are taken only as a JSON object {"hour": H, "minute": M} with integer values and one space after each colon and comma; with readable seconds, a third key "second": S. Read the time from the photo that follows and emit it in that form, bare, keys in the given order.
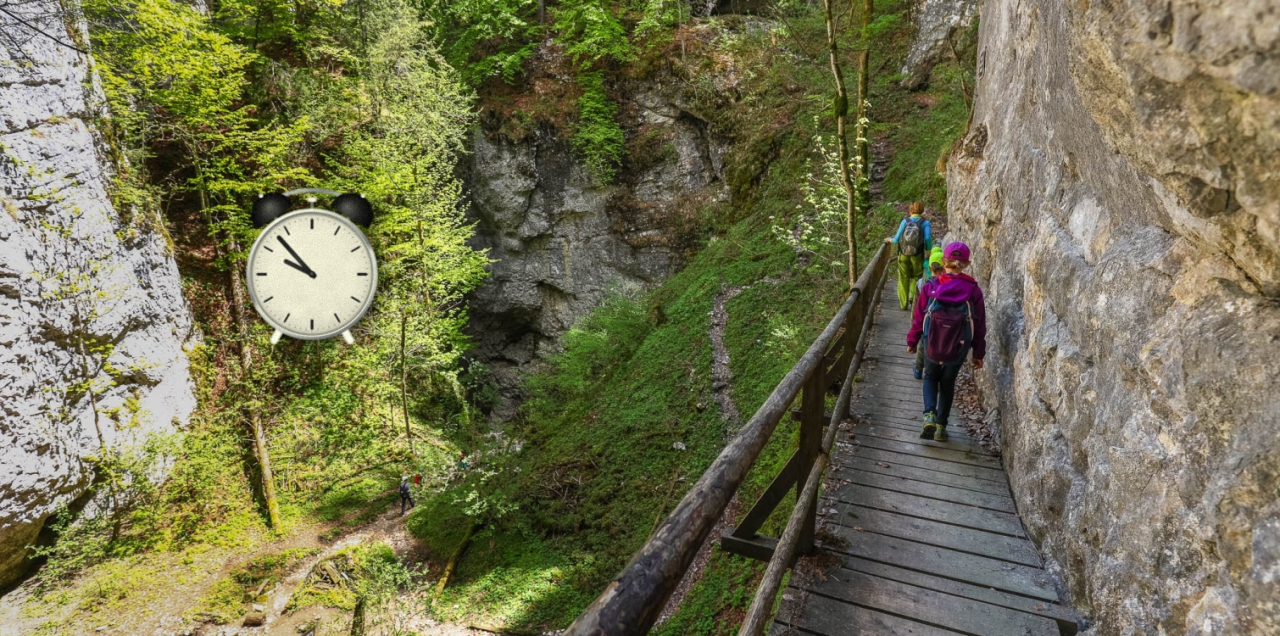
{"hour": 9, "minute": 53}
